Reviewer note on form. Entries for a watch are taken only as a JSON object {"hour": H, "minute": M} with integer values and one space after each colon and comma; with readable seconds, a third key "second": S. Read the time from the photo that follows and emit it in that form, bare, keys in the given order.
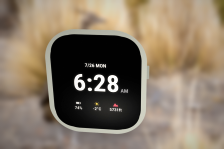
{"hour": 6, "minute": 28}
